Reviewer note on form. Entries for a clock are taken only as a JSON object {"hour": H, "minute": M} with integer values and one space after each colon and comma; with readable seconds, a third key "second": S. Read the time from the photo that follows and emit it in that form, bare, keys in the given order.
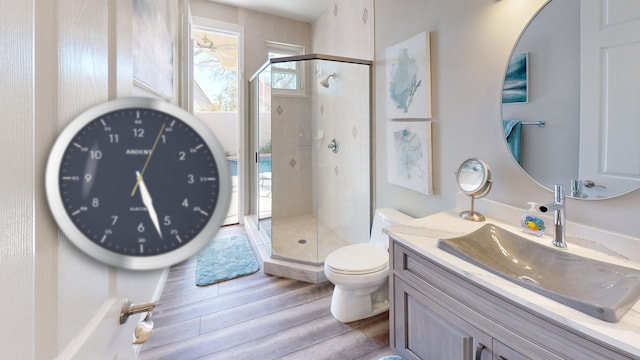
{"hour": 5, "minute": 27, "second": 4}
